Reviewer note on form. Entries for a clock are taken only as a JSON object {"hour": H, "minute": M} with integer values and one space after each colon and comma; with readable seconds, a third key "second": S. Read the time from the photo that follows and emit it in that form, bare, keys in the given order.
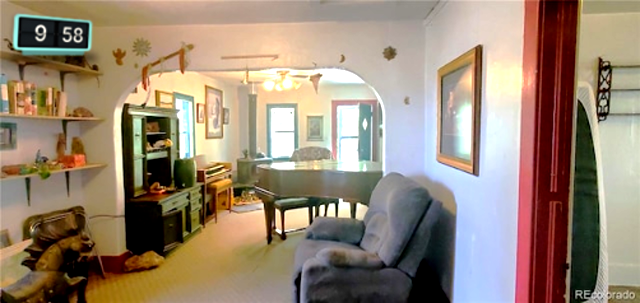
{"hour": 9, "minute": 58}
